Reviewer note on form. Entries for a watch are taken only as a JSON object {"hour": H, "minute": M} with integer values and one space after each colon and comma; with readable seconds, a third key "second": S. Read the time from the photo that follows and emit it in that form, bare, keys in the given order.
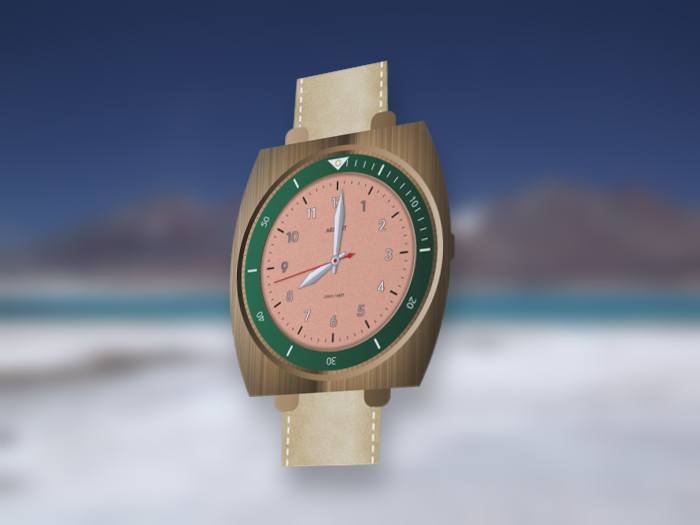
{"hour": 8, "minute": 0, "second": 43}
